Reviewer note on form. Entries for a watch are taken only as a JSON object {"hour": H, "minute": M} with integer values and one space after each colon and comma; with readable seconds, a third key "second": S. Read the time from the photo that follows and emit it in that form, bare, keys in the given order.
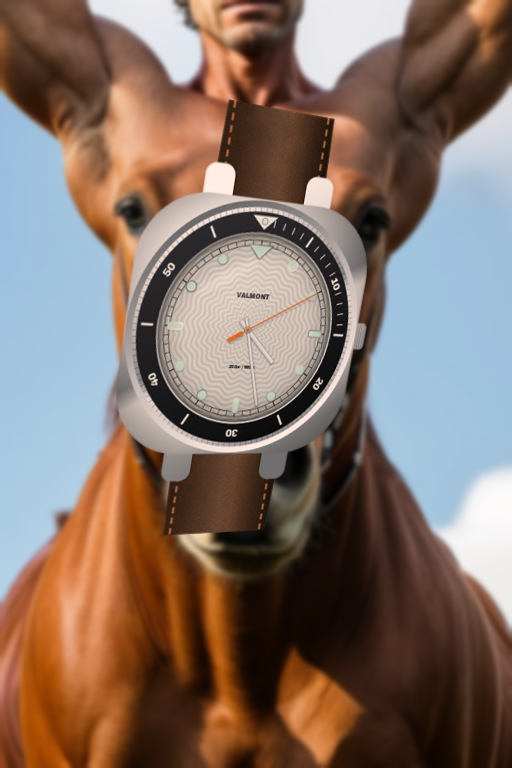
{"hour": 4, "minute": 27, "second": 10}
